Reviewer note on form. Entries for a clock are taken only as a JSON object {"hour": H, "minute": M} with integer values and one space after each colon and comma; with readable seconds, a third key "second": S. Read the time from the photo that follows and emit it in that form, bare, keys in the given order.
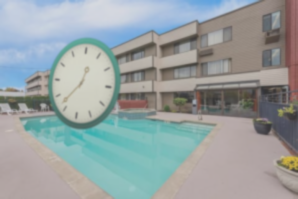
{"hour": 12, "minute": 37}
